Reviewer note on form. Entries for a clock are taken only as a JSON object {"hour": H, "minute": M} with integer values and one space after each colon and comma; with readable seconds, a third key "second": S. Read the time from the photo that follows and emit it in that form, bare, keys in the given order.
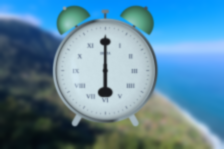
{"hour": 6, "minute": 0}
